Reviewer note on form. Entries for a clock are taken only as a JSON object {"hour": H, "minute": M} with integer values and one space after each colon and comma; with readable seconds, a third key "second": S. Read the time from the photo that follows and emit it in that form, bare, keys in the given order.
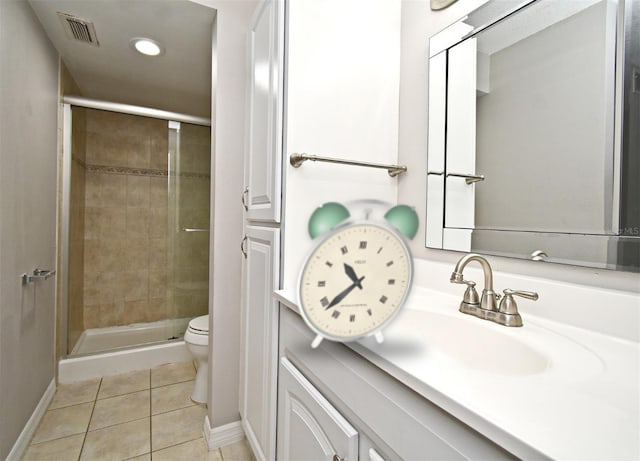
{"hour": 10, "minute": 38}
